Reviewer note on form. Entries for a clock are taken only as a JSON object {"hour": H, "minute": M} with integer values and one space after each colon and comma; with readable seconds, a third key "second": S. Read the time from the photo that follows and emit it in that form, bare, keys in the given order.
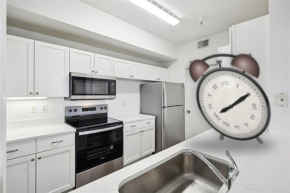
{"hour": 8, "minute": 10}
